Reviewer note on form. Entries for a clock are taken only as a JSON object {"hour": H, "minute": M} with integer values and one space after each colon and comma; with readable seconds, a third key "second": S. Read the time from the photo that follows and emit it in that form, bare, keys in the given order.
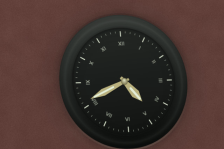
{"hour": 4, "minute": 41}
